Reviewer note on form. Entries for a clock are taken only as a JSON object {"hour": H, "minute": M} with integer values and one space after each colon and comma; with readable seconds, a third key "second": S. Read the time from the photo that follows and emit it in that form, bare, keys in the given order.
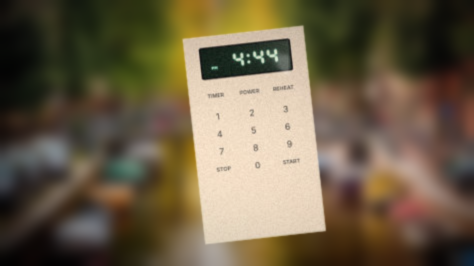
{"hour": 4, "minute": 44}
